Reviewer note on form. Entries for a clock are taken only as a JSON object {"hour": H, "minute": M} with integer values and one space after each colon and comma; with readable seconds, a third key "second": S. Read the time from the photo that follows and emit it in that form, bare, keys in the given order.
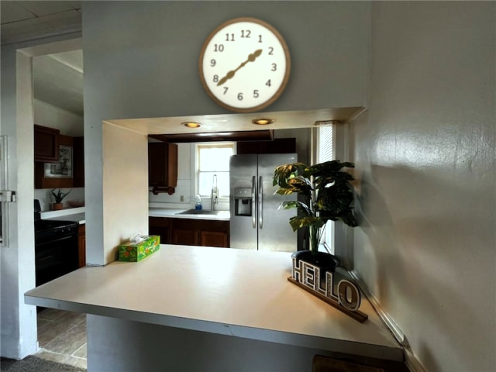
{"hour": 1, "minute": 38}
